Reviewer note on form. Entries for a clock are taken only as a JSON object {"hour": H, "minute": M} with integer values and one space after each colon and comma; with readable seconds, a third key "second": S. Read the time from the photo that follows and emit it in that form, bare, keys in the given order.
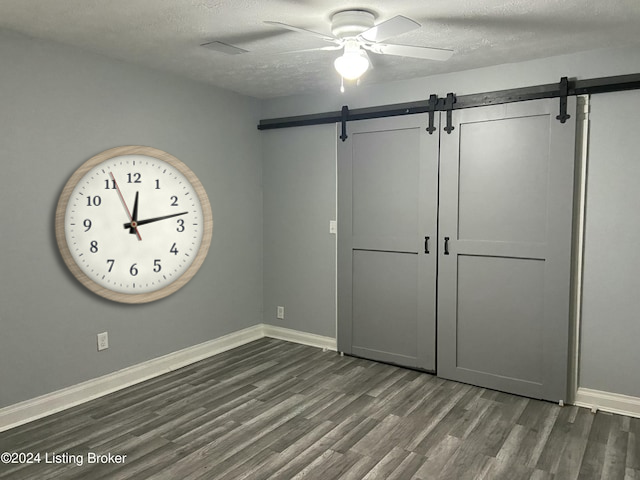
{"hour": 12, "minute": 12, "second": 56}
